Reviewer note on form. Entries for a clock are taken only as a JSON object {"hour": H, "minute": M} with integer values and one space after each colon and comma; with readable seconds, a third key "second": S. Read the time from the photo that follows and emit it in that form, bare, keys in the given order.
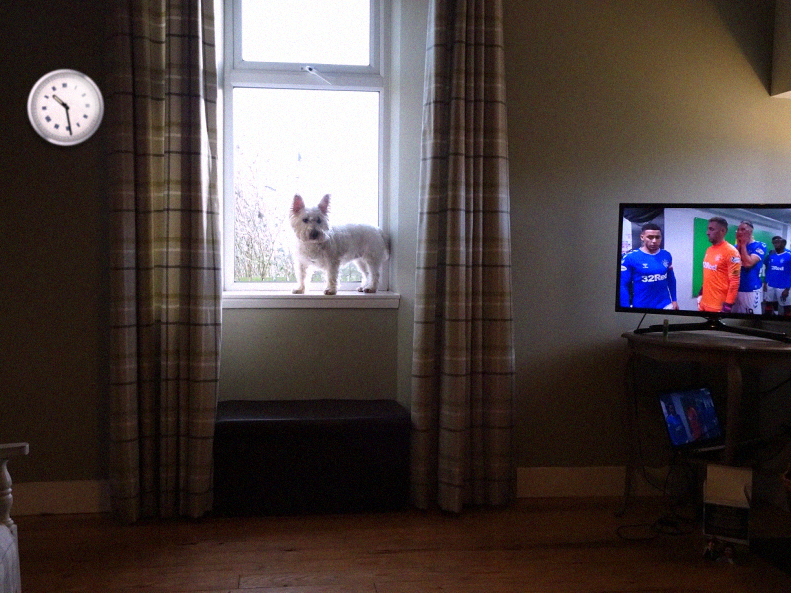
{"hour": 10, "minute": 29}
